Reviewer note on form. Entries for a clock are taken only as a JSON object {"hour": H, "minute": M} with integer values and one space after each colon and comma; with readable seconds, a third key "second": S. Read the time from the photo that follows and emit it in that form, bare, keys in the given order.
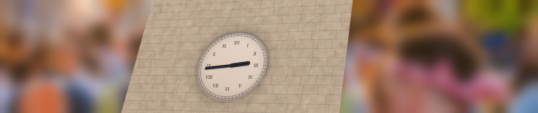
{"hour": 2, "minute": 44}
